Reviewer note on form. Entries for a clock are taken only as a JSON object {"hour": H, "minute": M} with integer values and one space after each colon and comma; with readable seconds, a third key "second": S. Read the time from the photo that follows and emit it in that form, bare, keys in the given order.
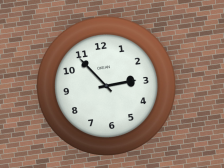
{"hour": 2, "minute": 54}
